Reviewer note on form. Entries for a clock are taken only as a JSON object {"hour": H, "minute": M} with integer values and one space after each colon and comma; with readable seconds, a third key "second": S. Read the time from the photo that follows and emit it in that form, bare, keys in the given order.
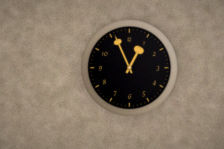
{"hour": 12, "minute": 56}
